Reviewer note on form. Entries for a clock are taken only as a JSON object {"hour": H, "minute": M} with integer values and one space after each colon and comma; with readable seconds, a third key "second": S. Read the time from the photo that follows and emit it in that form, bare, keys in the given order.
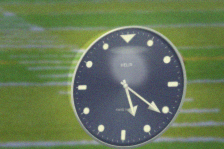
{"hour": 5, "minute": 21}
